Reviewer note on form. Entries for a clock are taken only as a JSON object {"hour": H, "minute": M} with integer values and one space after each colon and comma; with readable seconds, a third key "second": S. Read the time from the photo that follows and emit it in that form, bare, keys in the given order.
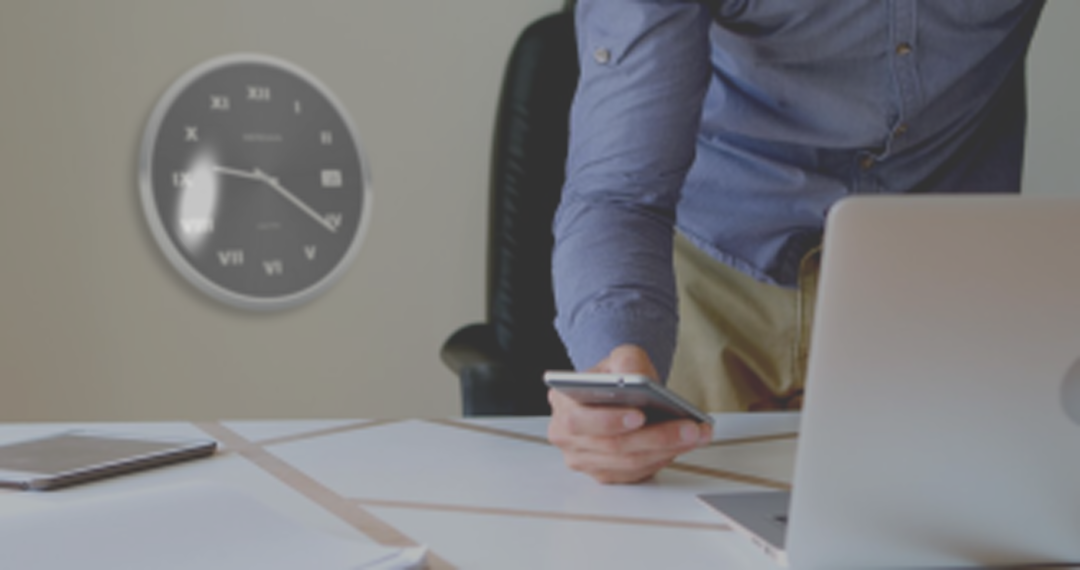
{"hour": 9, "minute": 21}
